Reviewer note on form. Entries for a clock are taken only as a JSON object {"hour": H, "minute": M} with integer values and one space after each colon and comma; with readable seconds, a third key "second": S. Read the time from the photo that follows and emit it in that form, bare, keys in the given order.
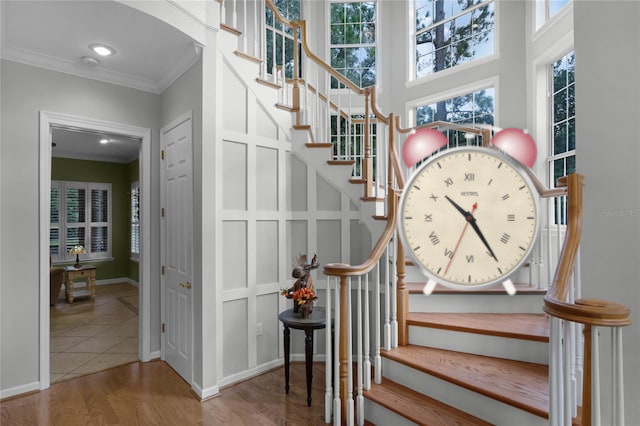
{"hour": 10, "minute": 24, "second": 34}
